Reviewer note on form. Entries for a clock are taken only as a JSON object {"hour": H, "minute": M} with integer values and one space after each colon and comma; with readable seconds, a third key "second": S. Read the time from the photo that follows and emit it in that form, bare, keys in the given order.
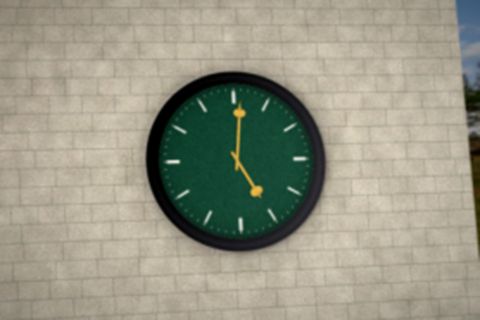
{"hour": 5, "minute": 1}
